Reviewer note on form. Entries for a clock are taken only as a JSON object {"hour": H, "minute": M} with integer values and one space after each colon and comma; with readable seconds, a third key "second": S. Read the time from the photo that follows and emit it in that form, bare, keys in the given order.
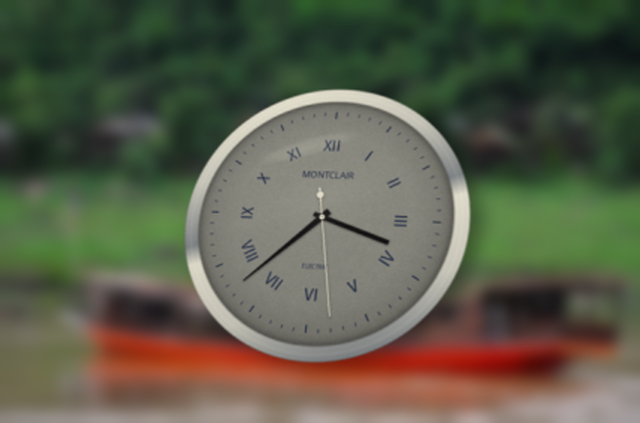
{"hour": 3, "minute": 37, "second": 28}
